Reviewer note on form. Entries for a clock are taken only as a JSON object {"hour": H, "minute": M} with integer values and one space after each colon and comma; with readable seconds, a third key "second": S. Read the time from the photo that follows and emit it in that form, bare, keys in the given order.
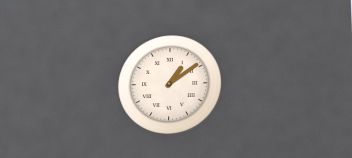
{"hour": 1, "minute": 9}
